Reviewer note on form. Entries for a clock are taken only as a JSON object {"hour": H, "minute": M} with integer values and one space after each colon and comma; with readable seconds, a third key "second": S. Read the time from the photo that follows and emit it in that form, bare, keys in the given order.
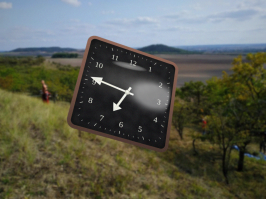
{"hour": 6, "minute": 46}
